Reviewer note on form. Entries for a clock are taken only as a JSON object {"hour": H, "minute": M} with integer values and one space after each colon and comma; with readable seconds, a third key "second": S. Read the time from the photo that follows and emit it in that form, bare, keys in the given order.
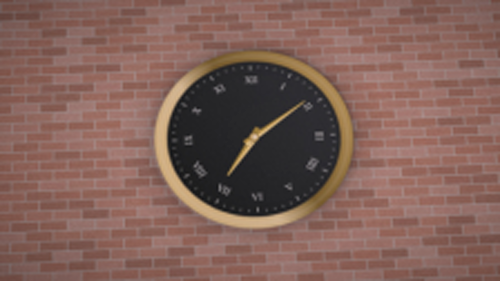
{"hour": 7, "minute": 9}
